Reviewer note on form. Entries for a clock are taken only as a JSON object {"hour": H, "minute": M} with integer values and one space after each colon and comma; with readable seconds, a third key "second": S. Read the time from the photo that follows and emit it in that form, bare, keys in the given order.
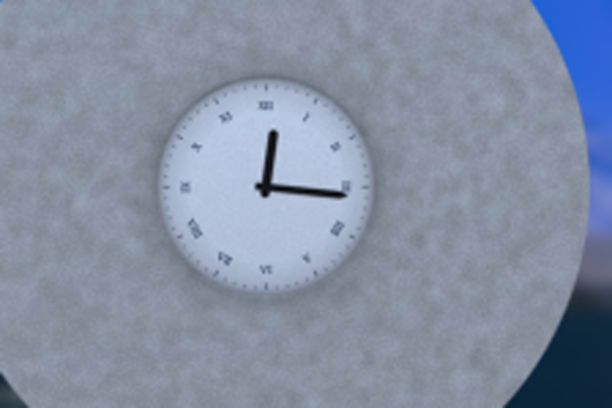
{"hour": 12, "minute": 16}
